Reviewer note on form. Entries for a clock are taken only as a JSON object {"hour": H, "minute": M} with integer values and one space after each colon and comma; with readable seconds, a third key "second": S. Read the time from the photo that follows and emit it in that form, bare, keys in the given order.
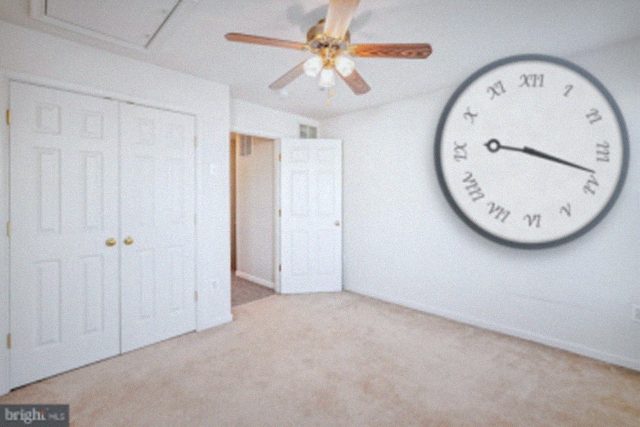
{"hour": 9, "minute": 18}
